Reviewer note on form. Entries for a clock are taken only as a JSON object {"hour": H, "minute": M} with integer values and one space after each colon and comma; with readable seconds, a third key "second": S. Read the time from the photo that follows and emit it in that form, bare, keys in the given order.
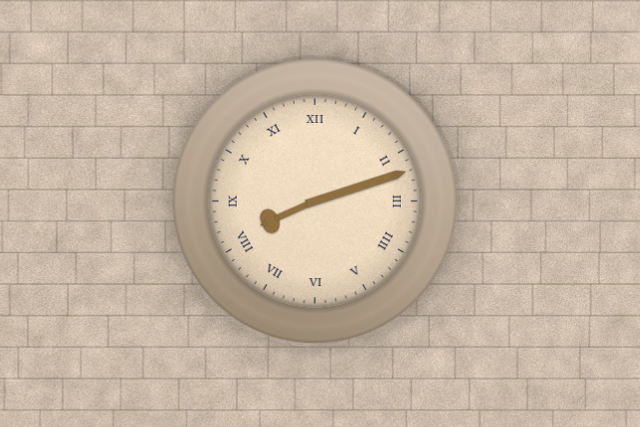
{"hour": 8, "minute": 12}
